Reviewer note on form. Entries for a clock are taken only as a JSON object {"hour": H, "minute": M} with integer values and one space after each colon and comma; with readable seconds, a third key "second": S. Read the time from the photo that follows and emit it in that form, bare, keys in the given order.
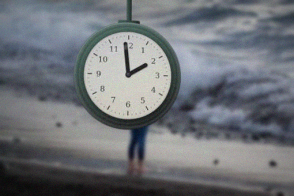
{"hour": 1, "minute": 59}
